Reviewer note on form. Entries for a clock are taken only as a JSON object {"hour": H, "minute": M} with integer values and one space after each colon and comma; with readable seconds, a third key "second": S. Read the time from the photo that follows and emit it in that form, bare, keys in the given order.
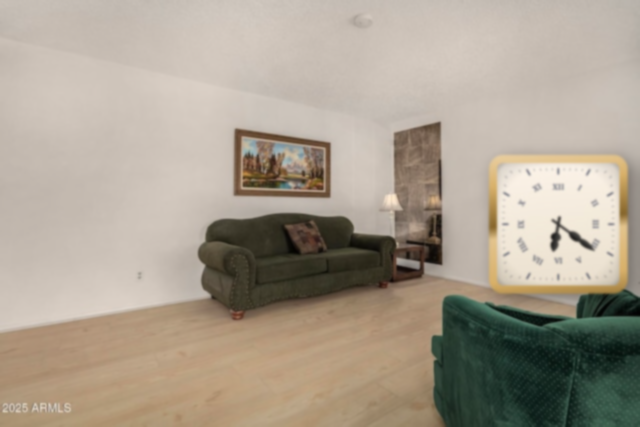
{"hour": 6, "minute": 21}
